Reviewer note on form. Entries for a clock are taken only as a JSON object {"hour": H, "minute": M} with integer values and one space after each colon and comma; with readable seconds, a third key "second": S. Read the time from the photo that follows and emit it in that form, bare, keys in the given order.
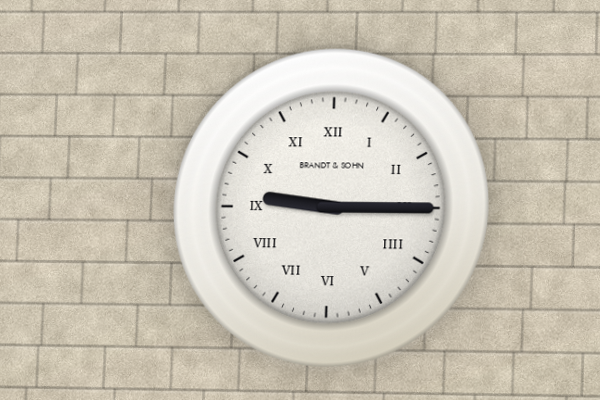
{"hour": 9, "minute": 15}
